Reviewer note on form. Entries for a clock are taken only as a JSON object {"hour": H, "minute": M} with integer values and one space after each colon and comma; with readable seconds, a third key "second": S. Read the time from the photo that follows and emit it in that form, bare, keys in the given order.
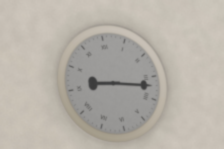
{"hour": 9, "minute": 17}
